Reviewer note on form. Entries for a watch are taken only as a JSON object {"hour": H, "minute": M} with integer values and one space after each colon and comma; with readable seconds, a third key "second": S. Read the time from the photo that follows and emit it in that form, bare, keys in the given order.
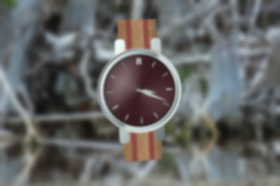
{"hour": 3, "minute": 19}
